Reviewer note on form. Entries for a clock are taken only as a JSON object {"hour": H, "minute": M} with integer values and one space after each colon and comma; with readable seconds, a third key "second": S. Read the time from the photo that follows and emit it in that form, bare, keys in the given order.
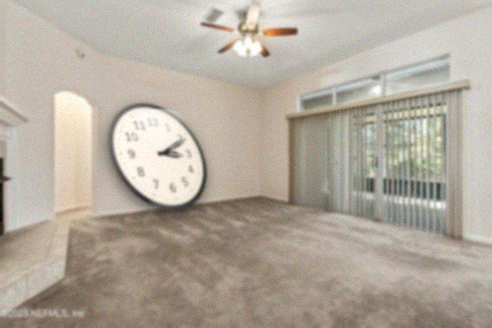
{"hour": 3, "minute": 11}
